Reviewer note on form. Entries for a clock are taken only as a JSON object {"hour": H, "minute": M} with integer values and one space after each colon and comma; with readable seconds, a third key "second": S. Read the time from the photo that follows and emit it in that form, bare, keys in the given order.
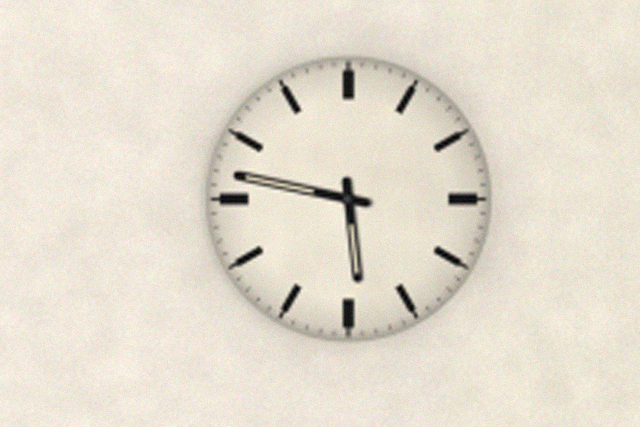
{"hour": 5, "minute": 47}
